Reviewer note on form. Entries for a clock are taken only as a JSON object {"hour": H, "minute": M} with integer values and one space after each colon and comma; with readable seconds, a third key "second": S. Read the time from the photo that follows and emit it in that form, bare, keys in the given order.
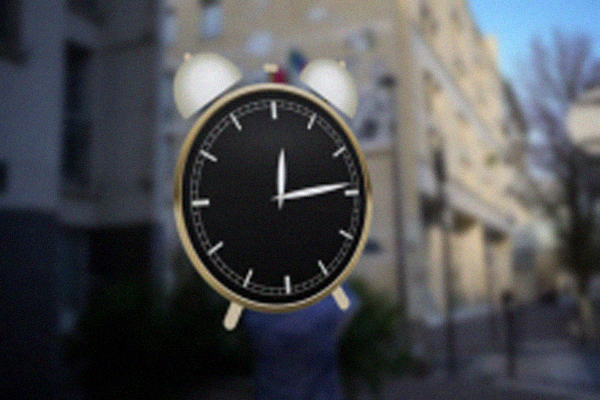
{"hour": 12, "minute": 14}
